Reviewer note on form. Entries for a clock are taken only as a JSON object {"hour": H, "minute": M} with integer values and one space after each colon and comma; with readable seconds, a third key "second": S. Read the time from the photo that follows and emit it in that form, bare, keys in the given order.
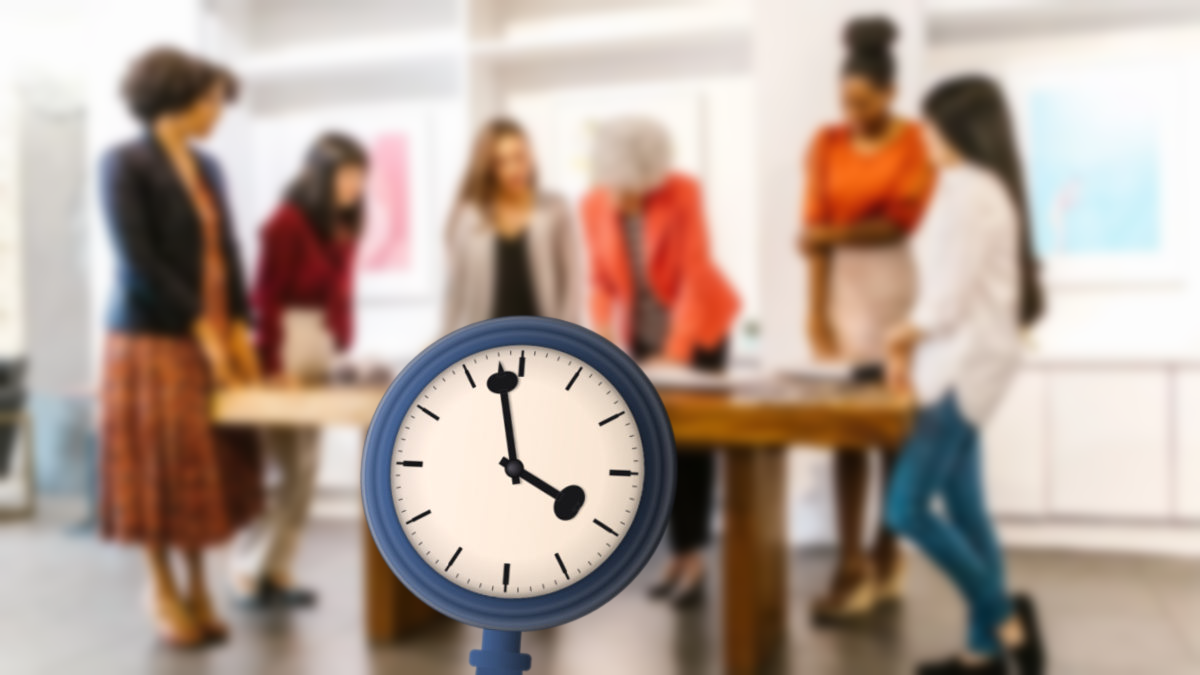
{"hour": 3, "minute": 58}
